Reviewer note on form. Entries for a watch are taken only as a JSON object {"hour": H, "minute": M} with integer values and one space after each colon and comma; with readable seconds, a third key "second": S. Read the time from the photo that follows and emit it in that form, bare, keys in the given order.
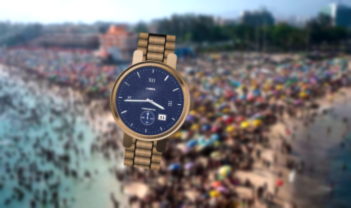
{"hour": 3, "minute": 44}
